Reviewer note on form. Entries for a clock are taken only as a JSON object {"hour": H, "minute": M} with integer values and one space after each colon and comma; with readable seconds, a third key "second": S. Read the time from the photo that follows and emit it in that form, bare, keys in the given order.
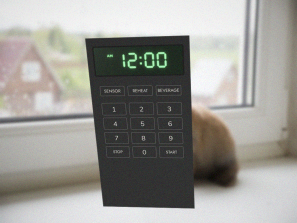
{"hour": 12, "minute": 0}
